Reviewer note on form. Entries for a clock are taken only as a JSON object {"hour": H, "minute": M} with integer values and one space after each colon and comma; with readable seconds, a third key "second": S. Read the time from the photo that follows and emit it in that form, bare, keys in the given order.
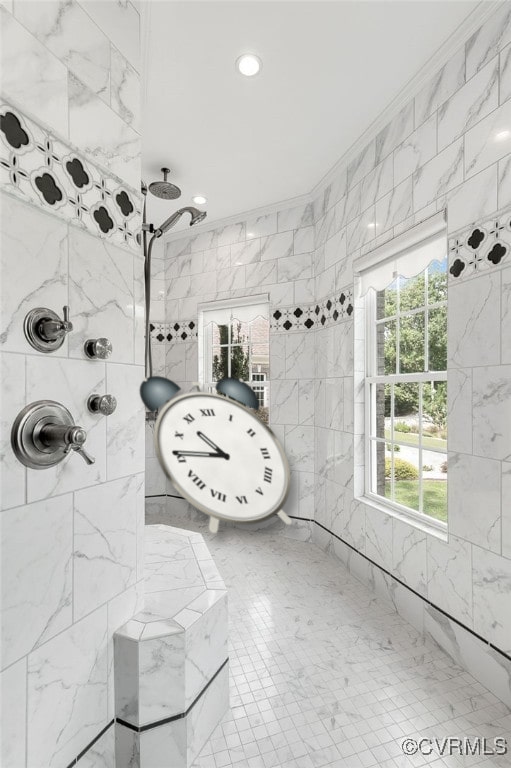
{"hour": 10, "minute": 46}
